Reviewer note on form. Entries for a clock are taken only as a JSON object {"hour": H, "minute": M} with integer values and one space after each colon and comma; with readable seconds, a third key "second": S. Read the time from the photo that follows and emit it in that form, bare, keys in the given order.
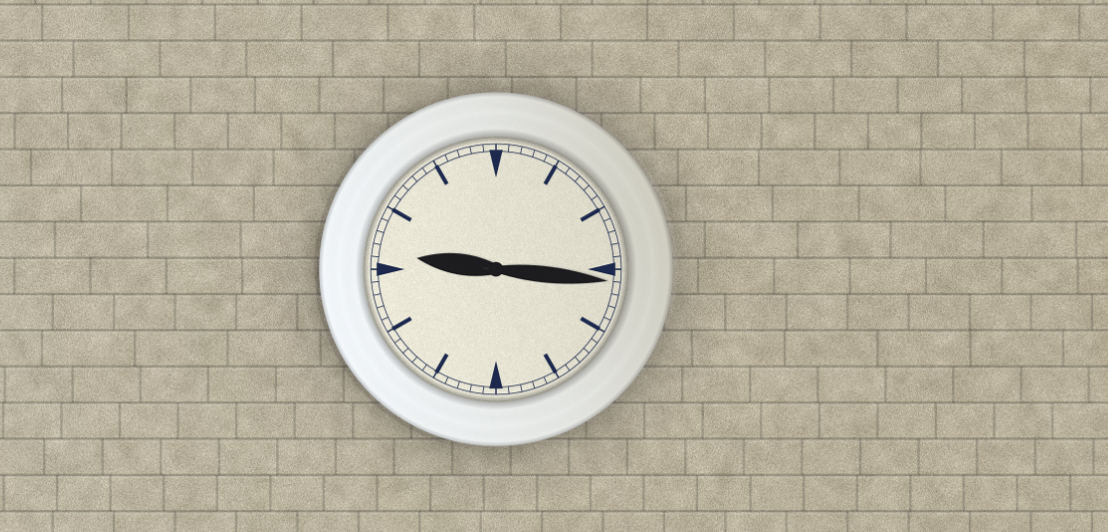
{"hour": 9, "minute": 16}
